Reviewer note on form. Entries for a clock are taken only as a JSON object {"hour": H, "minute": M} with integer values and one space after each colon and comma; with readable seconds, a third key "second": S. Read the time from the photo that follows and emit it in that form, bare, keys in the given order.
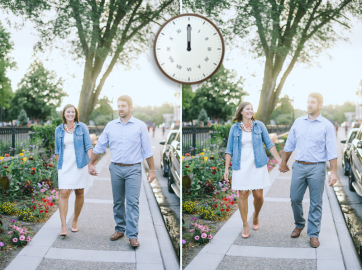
{"hour": 12, "minute": 0}
